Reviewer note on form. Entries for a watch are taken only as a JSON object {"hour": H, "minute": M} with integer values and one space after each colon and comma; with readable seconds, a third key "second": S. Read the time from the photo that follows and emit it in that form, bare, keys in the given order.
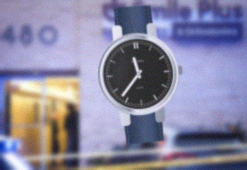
{"hour": 11, "minute": 37}
